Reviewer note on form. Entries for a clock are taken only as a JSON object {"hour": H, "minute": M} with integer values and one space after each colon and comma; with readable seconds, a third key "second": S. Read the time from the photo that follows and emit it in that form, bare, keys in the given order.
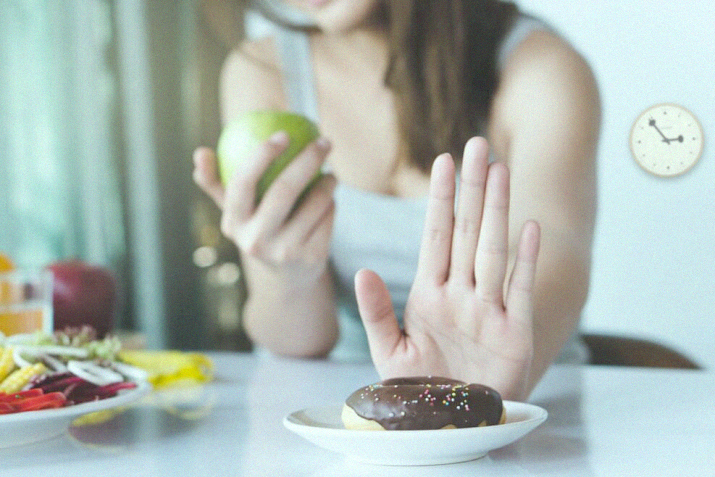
{"hour": 2, "minute": 54}
